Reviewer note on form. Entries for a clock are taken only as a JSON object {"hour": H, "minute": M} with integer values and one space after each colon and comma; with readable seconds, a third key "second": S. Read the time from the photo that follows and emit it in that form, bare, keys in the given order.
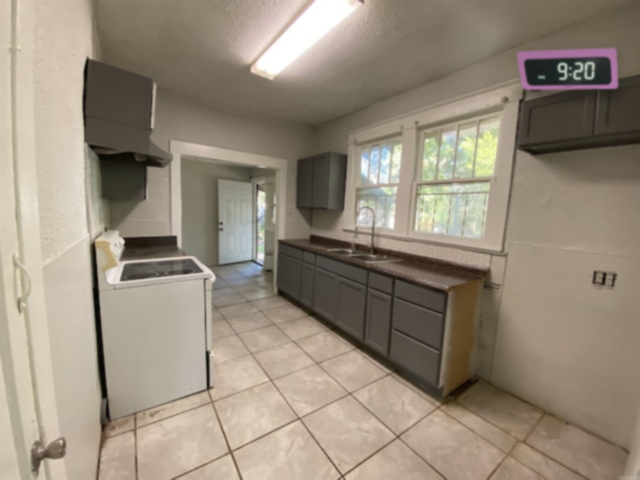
{"hour": 9, "minute": 20}
